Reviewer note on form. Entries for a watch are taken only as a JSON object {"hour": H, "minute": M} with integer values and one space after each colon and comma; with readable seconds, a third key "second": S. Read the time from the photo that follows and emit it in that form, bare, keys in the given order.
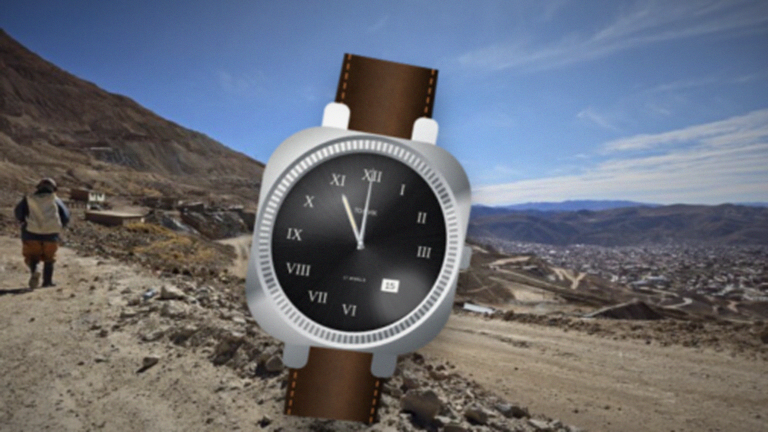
{"hour": 11, "minute": 0}
